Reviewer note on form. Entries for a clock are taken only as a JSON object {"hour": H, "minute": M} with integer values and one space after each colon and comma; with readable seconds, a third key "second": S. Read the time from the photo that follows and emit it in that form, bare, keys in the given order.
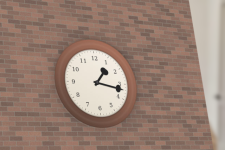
{"hour": 1, "minute": 17}
